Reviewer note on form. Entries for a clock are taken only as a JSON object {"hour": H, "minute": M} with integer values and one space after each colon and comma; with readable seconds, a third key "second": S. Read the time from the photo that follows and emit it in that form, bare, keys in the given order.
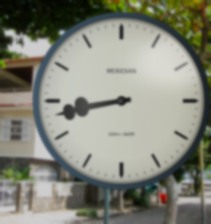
{"hour": 8, "minute": 43}
